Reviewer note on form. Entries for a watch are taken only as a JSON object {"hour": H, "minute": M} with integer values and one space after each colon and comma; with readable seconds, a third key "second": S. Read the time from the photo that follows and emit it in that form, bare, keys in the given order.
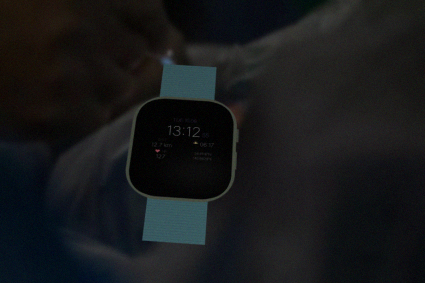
{"hour": 13, "minute": 12}
